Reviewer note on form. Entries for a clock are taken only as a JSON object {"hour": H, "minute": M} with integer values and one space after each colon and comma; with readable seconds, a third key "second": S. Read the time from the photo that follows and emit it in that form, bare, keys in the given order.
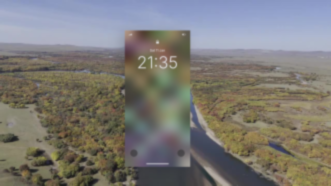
{"hour": 21, "minute": 35}
